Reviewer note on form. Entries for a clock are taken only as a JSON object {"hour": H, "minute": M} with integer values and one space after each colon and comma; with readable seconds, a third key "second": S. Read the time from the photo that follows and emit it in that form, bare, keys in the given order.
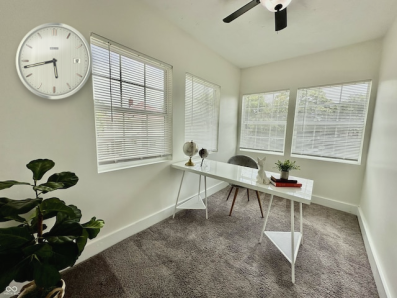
{"hour": 5, "minute": 43}
